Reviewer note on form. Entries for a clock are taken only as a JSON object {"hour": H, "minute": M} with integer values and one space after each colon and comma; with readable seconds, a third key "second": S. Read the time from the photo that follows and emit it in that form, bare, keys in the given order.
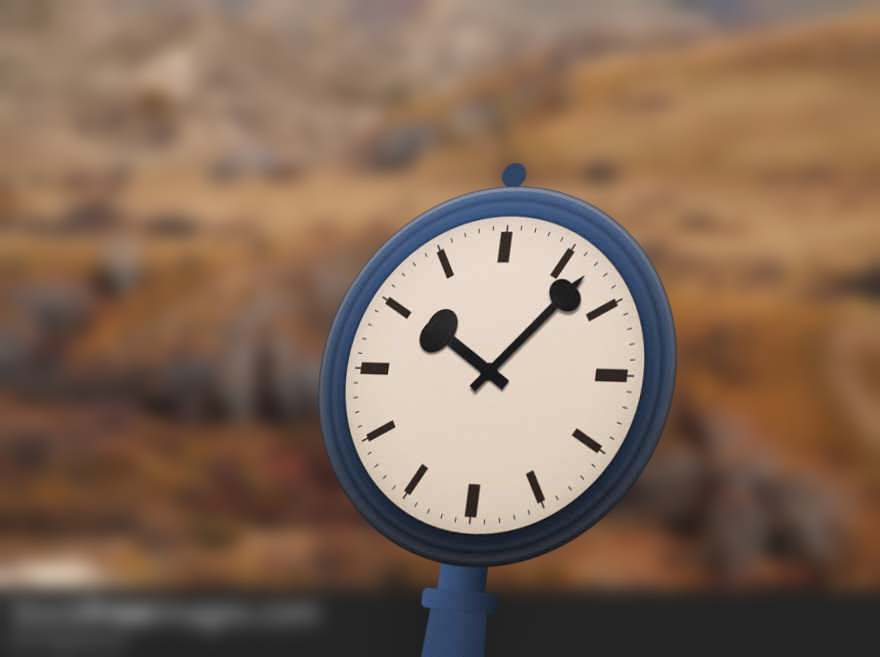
{"hour": 10, "minute": 7}
